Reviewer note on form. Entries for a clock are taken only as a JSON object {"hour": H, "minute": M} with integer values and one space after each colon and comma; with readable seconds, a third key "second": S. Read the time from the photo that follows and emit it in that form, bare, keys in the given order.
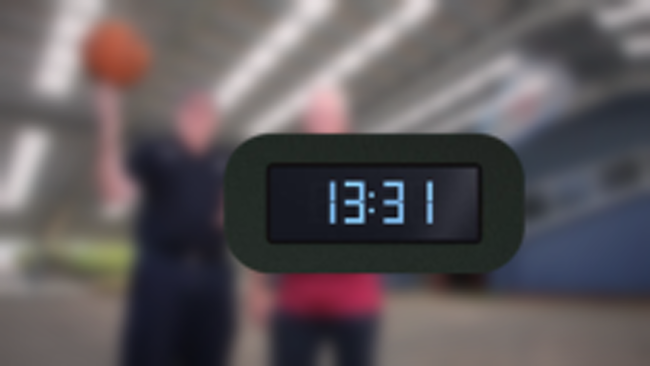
{"hour": 13, "minute": 31}
